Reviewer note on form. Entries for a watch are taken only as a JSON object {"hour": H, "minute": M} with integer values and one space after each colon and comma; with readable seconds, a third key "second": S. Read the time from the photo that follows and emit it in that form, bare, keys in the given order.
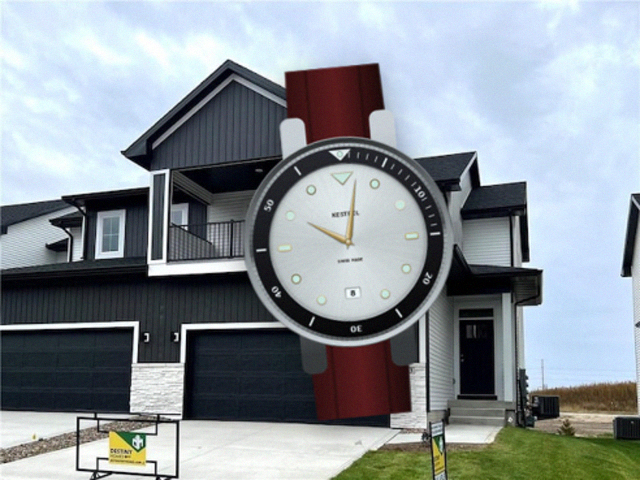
{"hour": 10, "minute": 2}
